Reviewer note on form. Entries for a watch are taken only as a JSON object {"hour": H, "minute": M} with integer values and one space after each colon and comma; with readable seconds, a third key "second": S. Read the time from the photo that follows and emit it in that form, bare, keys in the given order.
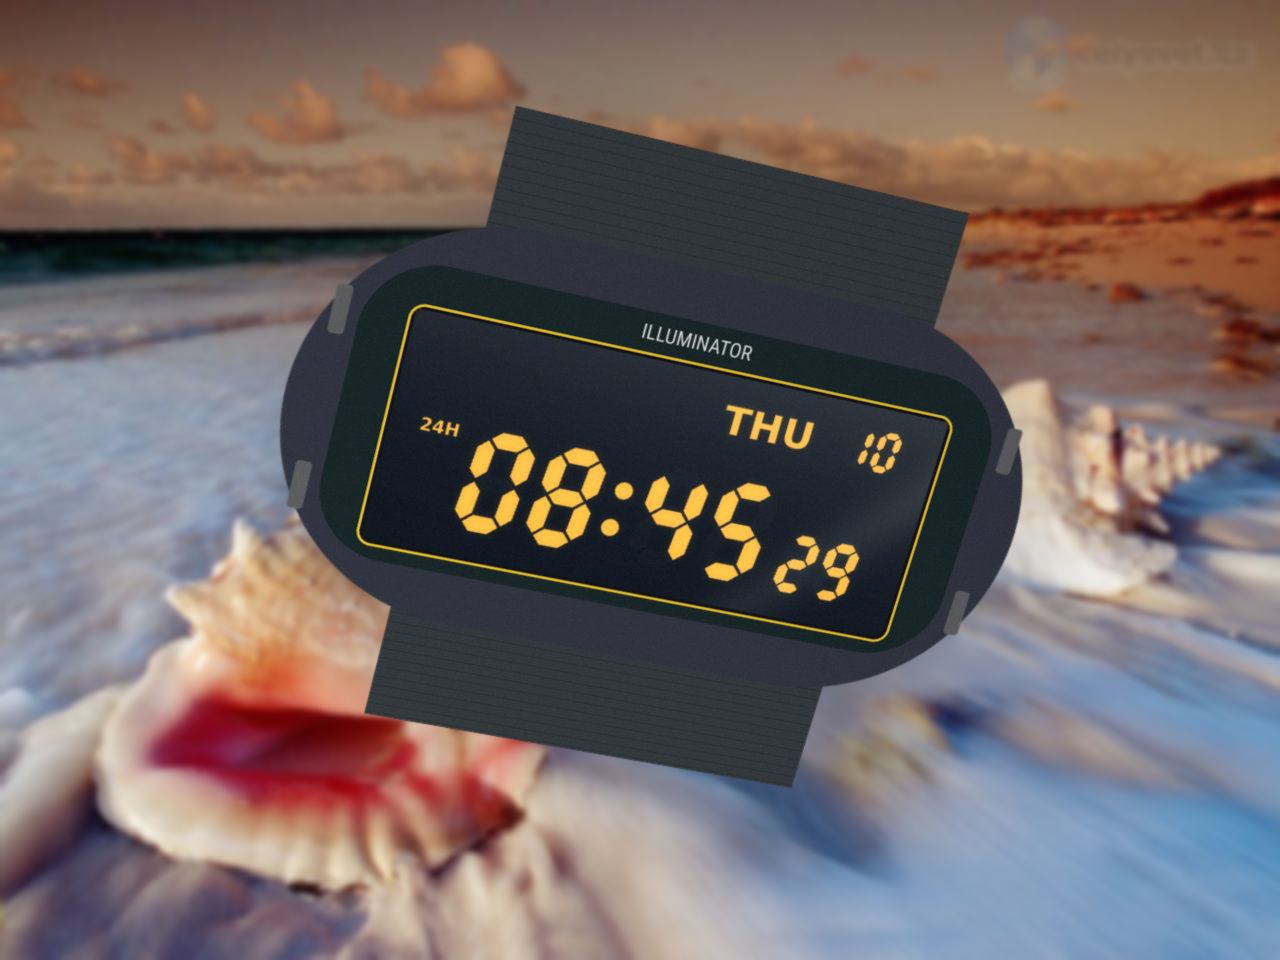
{"hour": 8, "minute": 45, "second": 29}
